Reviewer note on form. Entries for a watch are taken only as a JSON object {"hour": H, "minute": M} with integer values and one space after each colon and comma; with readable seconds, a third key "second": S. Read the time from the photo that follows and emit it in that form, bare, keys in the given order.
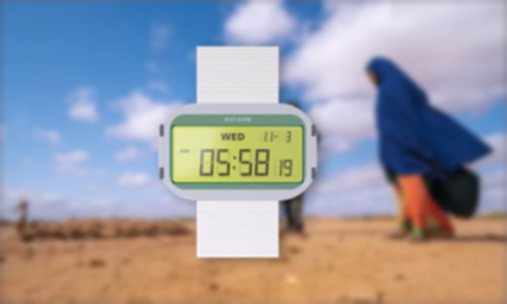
{"hour": 5, "minute": 58, "second": 19}
